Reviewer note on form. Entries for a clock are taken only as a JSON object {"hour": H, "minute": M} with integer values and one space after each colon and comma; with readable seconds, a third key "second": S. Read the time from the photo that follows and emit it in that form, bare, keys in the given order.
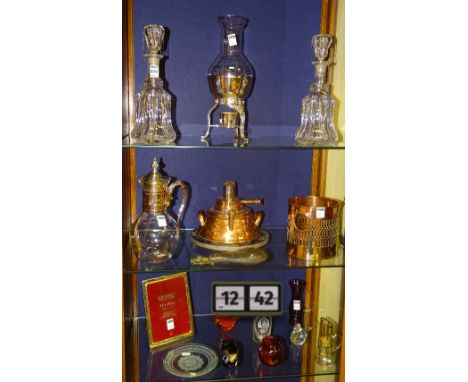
{"hour": 12, "minute": 42}
